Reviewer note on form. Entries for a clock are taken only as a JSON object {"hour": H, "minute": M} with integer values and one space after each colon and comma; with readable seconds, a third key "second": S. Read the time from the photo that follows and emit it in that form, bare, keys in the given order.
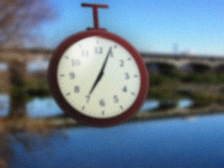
{"hour": 7, "minute": 4}
